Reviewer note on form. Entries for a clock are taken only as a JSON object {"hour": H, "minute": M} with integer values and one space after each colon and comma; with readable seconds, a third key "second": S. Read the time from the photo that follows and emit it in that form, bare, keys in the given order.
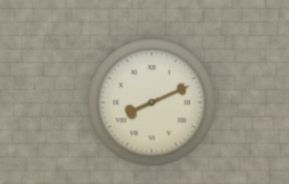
{"hour": 8, "minute": 11}
